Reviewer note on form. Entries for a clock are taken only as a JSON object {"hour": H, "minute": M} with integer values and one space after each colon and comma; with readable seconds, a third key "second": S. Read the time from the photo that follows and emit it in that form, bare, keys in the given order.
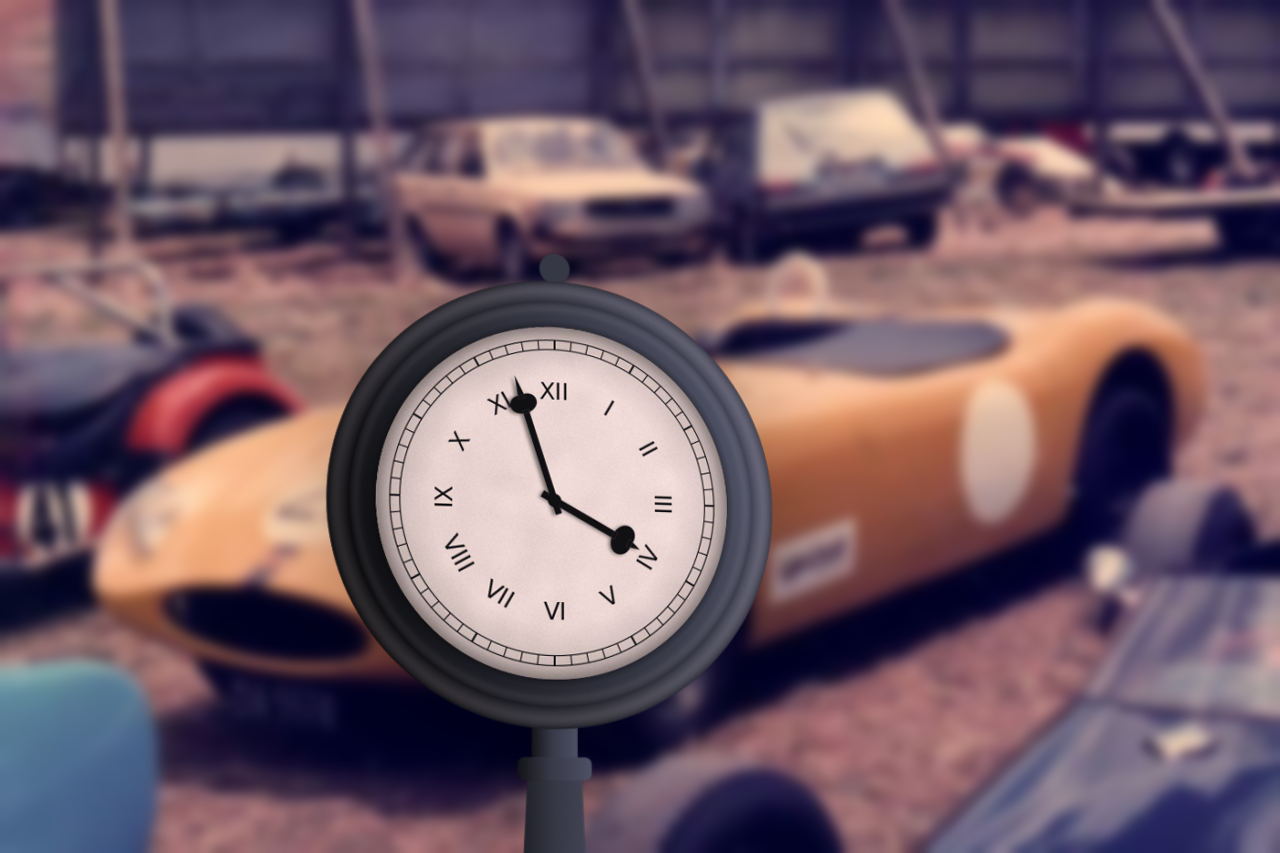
{"hour": 3, "minute": 57}
